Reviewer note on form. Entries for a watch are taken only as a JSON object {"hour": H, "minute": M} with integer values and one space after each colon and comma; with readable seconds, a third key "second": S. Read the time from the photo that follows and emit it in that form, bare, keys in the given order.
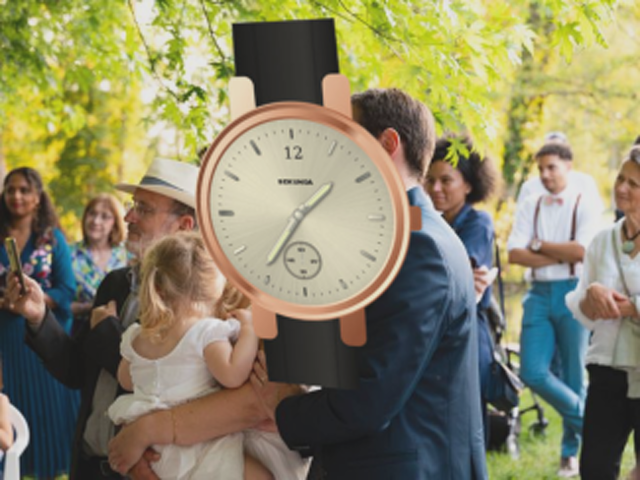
{"hour": 1, "minute": 36}
